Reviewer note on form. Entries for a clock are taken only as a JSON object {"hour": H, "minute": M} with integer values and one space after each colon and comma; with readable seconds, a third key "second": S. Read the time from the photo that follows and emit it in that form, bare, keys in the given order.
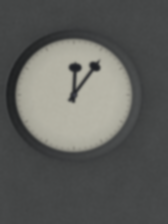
{"hour": 12, "minute": 6}
